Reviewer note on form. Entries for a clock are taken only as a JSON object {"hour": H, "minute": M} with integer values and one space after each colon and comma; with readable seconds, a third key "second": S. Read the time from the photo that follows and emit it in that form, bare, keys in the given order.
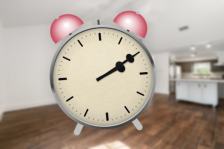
{"hour": 2, "minute": 10}
